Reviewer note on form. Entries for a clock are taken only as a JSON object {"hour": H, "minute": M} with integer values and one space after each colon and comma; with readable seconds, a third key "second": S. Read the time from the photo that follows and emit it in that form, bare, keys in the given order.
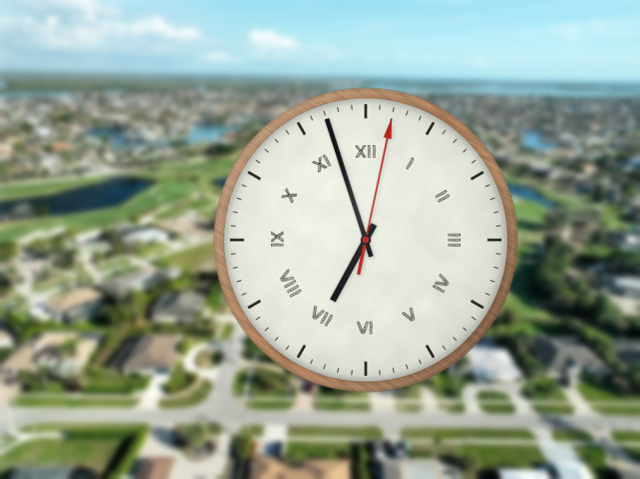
{"hour": 6, "minute": 57, "second": 2}
